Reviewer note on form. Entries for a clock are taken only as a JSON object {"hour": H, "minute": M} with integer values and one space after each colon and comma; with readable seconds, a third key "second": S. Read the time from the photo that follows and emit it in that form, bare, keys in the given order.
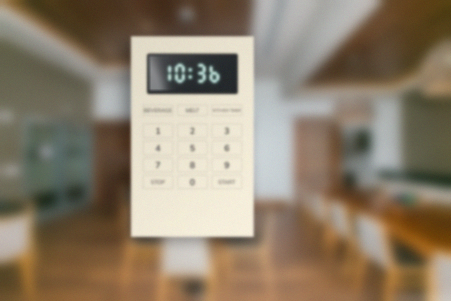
{"hour": 10, "minute": 36}
